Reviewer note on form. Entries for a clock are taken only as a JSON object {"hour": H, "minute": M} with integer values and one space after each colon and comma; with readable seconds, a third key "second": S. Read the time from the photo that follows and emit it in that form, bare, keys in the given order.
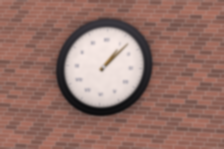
{"hour": 1, "minute": 7}
